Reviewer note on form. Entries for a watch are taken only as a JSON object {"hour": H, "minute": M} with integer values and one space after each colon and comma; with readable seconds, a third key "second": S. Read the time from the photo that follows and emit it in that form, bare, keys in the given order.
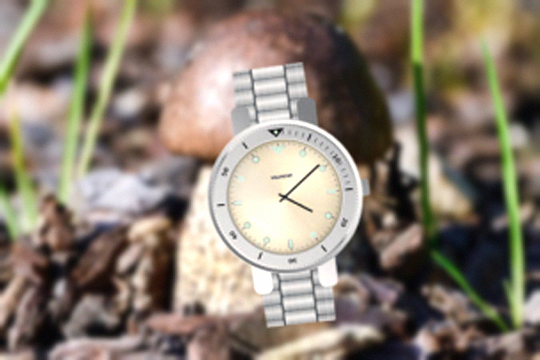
{"hour": 4, "minute": 9}
